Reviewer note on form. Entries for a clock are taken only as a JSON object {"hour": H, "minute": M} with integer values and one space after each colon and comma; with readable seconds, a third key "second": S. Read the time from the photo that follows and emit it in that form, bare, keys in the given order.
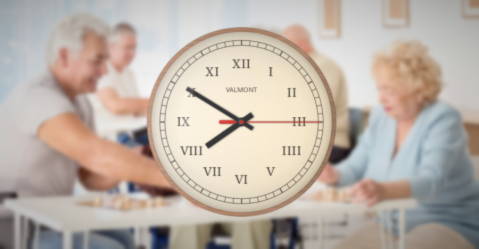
{"hour": 7, "minute": 50, "second": 15}
